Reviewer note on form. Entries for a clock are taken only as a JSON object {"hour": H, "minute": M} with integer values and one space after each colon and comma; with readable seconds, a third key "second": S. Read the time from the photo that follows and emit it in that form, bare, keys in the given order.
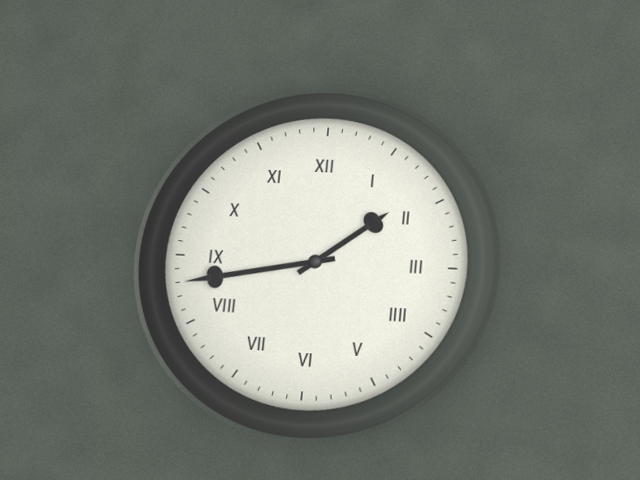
{"hour": 1, "minute": 43}
